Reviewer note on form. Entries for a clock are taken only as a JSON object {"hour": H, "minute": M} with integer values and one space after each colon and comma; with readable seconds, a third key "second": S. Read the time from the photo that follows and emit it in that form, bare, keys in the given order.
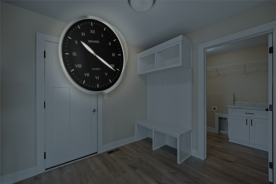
{"hour": 10, "minute": 21}
